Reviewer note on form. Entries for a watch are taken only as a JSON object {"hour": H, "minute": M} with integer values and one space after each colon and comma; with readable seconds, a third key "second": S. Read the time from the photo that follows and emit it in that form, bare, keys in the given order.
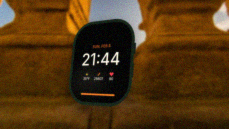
{"hour": 21, "minute": 44}
